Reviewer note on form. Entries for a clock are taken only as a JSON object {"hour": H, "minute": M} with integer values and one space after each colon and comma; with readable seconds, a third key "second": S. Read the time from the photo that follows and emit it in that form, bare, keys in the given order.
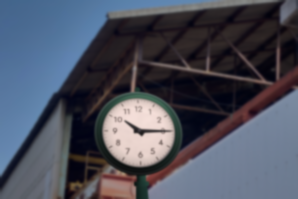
{"hour": 10, "minute": 15}
